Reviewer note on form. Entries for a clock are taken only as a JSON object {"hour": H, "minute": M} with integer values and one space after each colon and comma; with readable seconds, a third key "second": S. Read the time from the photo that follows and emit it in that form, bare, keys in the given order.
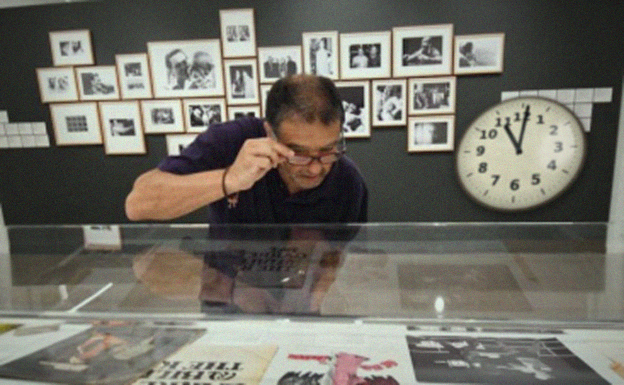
{"hour": 11, "minute": 1}
